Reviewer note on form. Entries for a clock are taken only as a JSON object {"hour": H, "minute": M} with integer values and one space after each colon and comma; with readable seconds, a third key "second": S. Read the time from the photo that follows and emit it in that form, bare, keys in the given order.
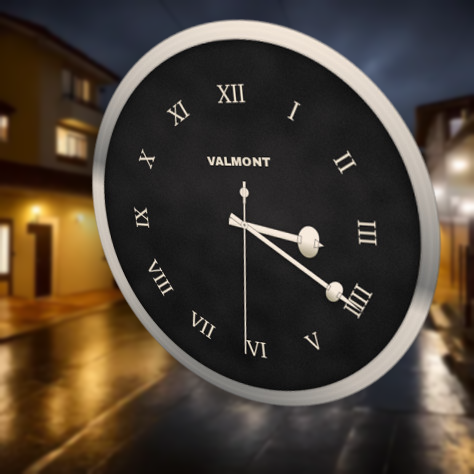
{"hour": 3, "minute": 20, "second": 31}
